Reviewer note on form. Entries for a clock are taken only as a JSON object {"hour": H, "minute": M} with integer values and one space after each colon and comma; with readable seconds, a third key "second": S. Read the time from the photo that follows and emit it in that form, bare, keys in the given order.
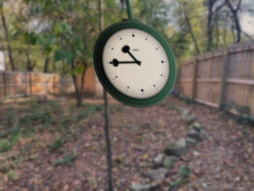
{"hour": 10, "minute": 45}
